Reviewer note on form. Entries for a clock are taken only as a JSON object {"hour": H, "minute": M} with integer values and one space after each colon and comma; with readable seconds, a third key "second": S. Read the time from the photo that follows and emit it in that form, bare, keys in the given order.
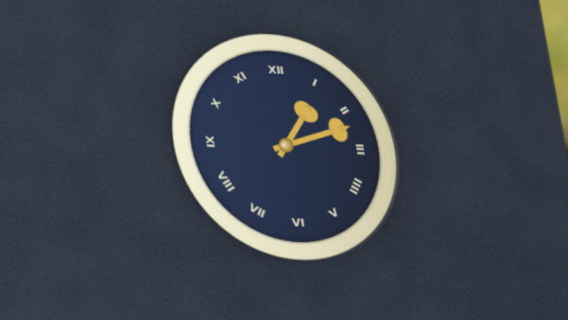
{"hour": 1, "minute": 12}
